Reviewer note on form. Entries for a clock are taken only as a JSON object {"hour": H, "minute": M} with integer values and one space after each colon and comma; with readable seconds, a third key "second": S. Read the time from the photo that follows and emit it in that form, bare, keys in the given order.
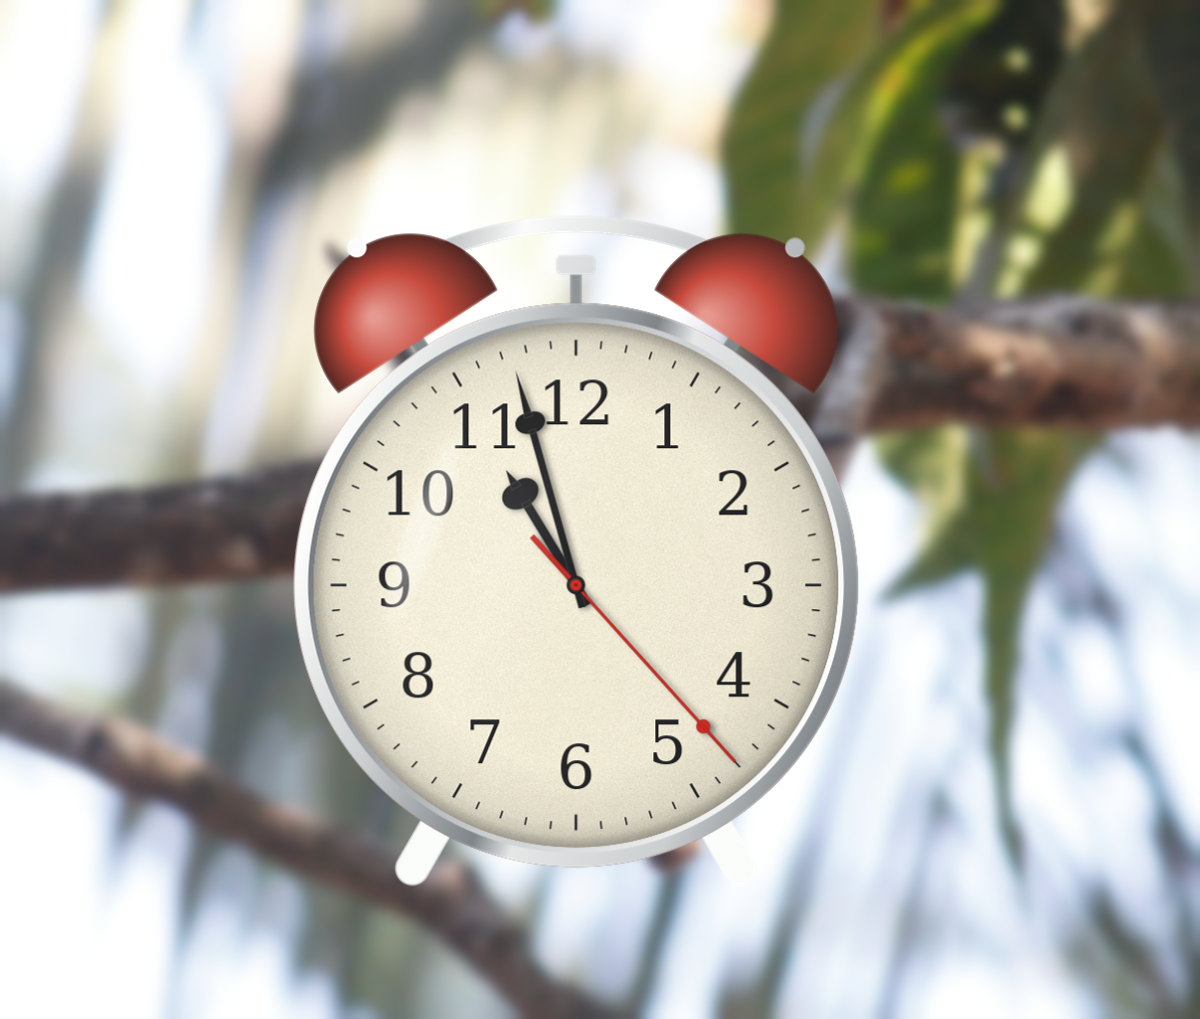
{"hour": 10, "minute": 57, "second": 23}
